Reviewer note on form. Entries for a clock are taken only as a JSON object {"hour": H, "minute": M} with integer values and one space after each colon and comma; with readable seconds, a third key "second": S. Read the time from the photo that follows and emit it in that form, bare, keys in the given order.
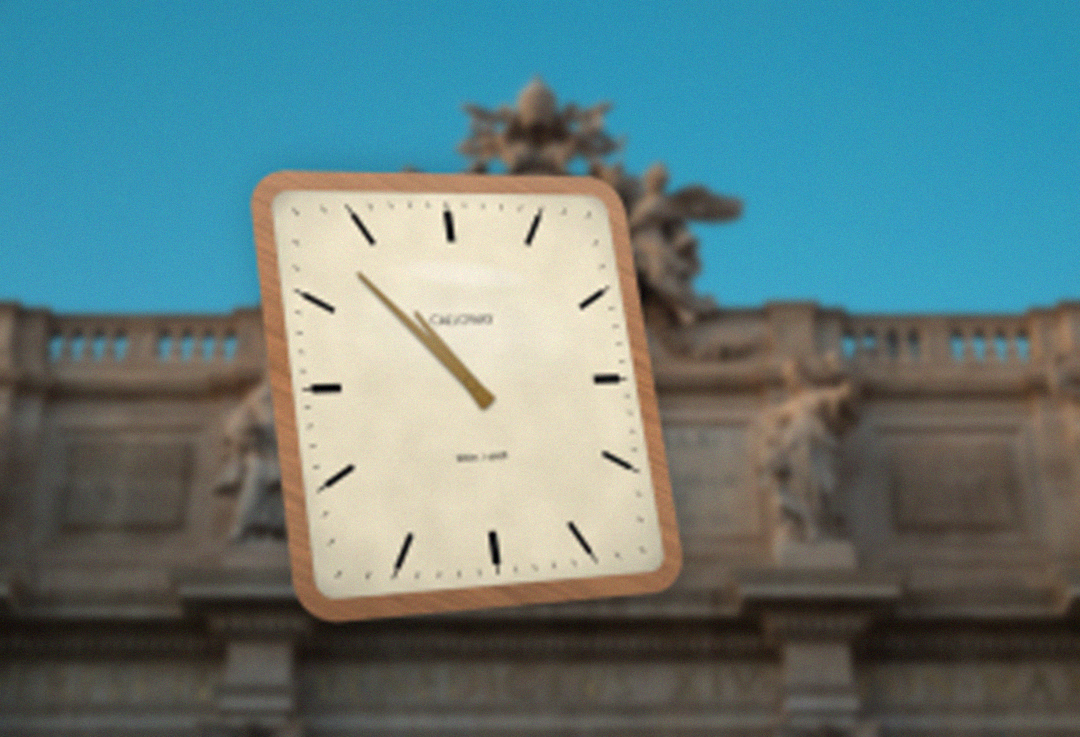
{"hour": 10, "minute": 53}
